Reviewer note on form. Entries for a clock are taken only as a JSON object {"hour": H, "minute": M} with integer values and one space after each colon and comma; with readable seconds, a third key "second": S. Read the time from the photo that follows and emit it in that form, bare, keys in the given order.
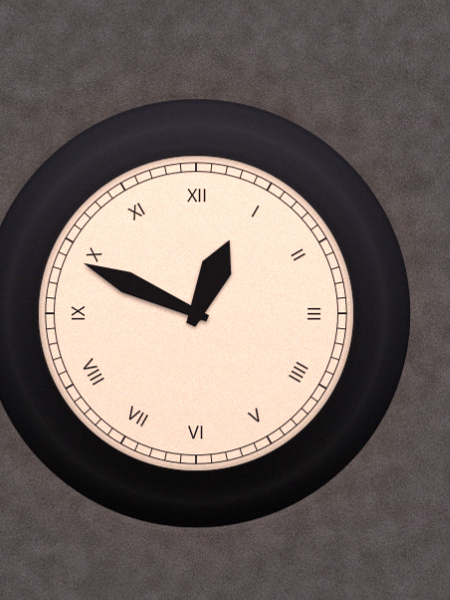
{"hour": 12, "minute": 49}
